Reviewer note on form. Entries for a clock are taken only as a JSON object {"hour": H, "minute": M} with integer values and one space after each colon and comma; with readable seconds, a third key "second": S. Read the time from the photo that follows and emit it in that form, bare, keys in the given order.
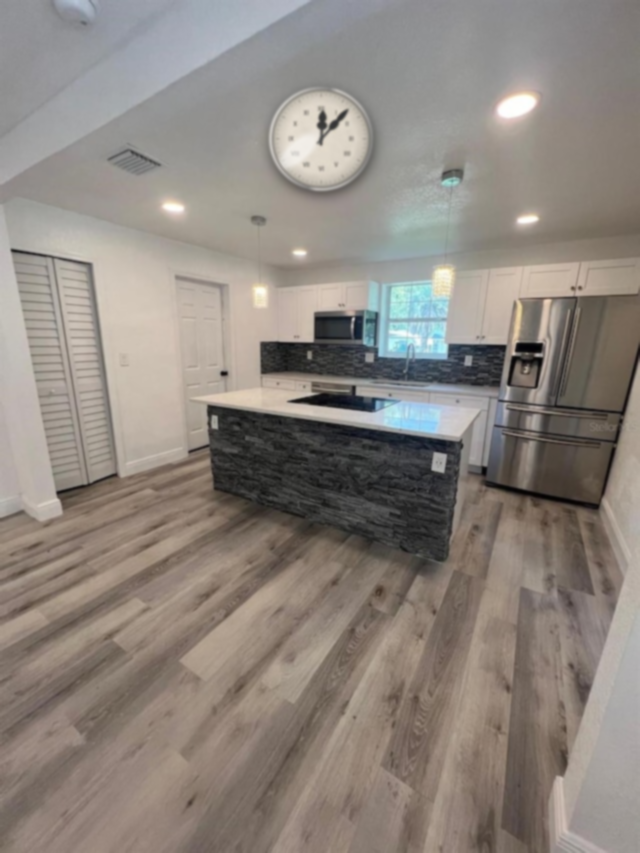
{"hour": 12, "minute": 7}
